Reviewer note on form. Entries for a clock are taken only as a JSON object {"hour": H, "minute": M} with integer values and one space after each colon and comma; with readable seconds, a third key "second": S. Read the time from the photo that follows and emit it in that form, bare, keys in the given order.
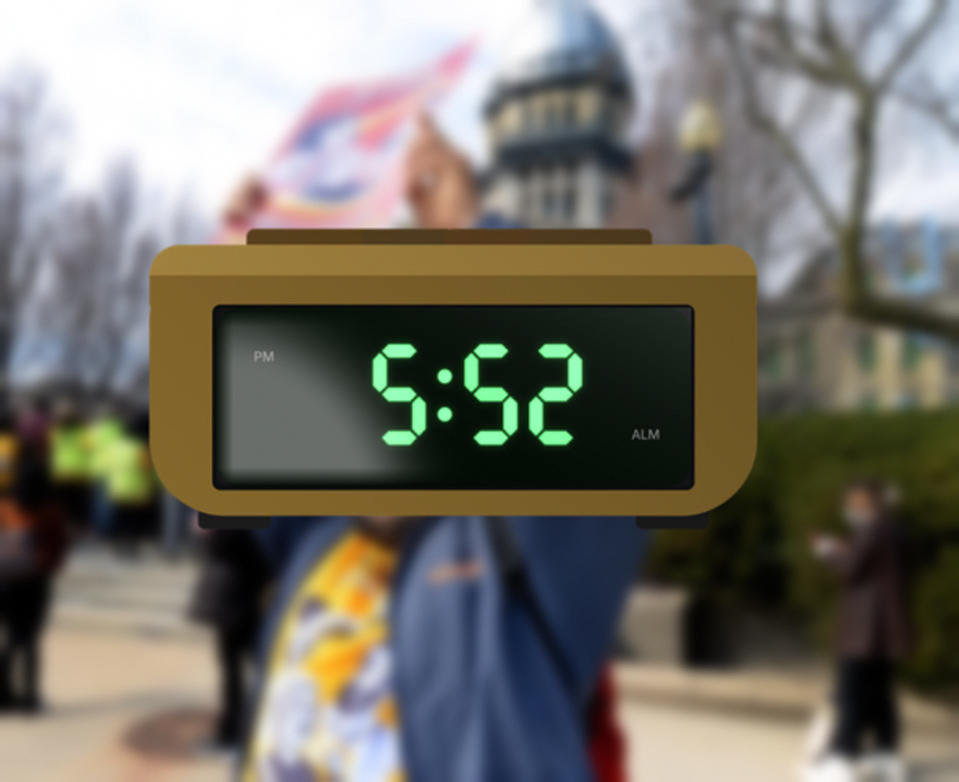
{"hour": 5, "minute": 52}
